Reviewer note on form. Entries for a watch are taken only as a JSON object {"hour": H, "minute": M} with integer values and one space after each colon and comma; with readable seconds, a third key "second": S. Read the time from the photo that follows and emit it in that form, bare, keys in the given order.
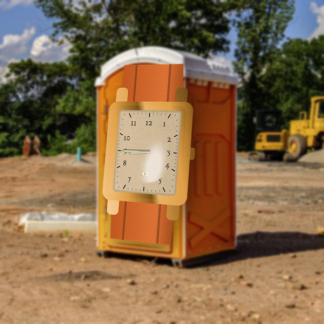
{"hour": 8, "minute": 45}
